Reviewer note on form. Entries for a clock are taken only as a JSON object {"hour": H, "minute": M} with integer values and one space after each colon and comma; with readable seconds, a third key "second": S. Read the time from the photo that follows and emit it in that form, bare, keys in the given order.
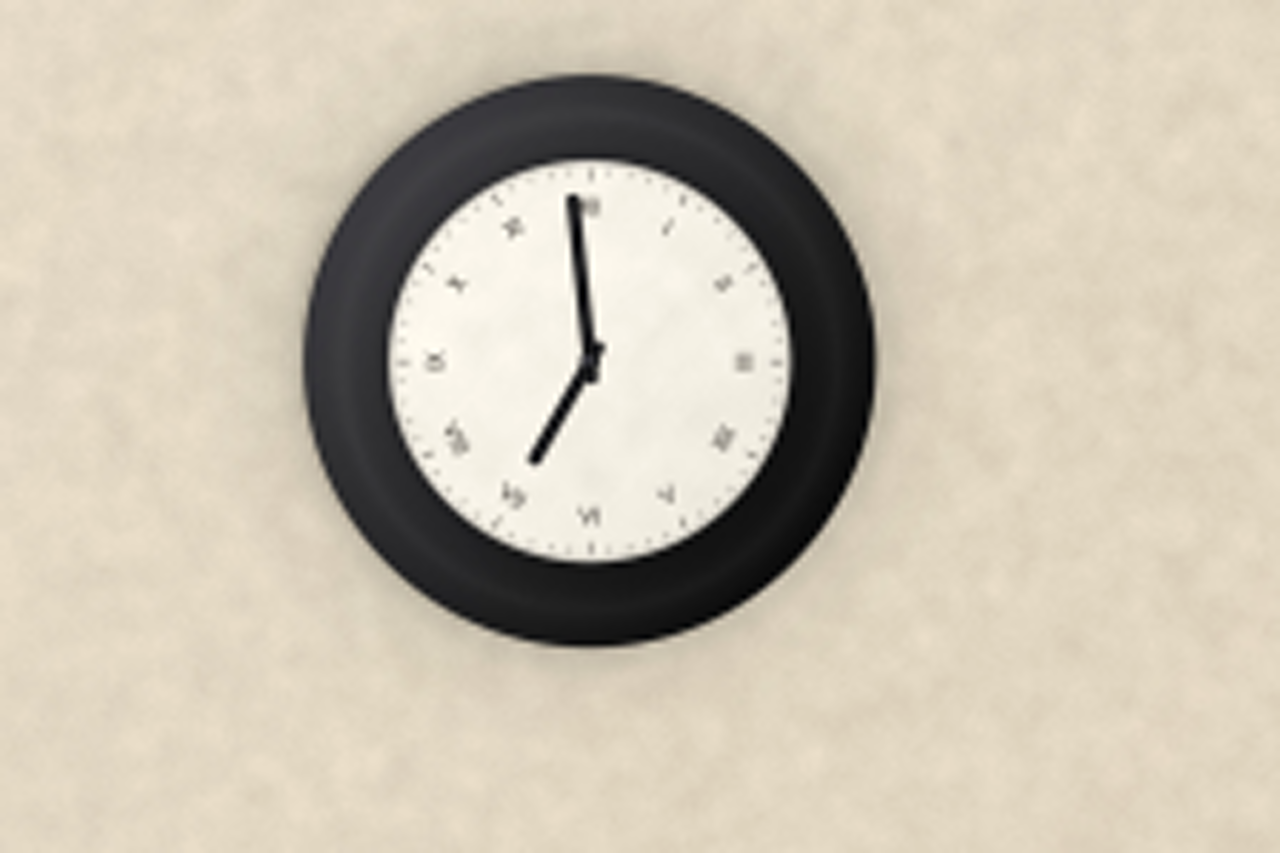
{"hour": 6, "minute": 59}
